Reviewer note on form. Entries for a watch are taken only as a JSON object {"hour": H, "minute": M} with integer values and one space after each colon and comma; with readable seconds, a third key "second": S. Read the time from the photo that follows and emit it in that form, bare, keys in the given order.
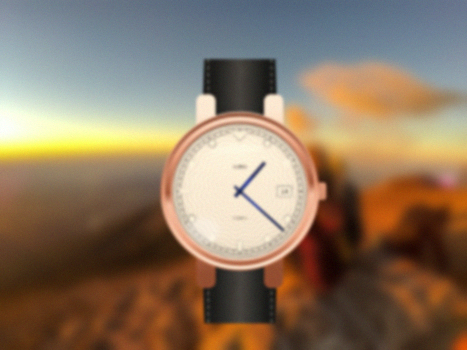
{"hour": 1, "minute": 22}
